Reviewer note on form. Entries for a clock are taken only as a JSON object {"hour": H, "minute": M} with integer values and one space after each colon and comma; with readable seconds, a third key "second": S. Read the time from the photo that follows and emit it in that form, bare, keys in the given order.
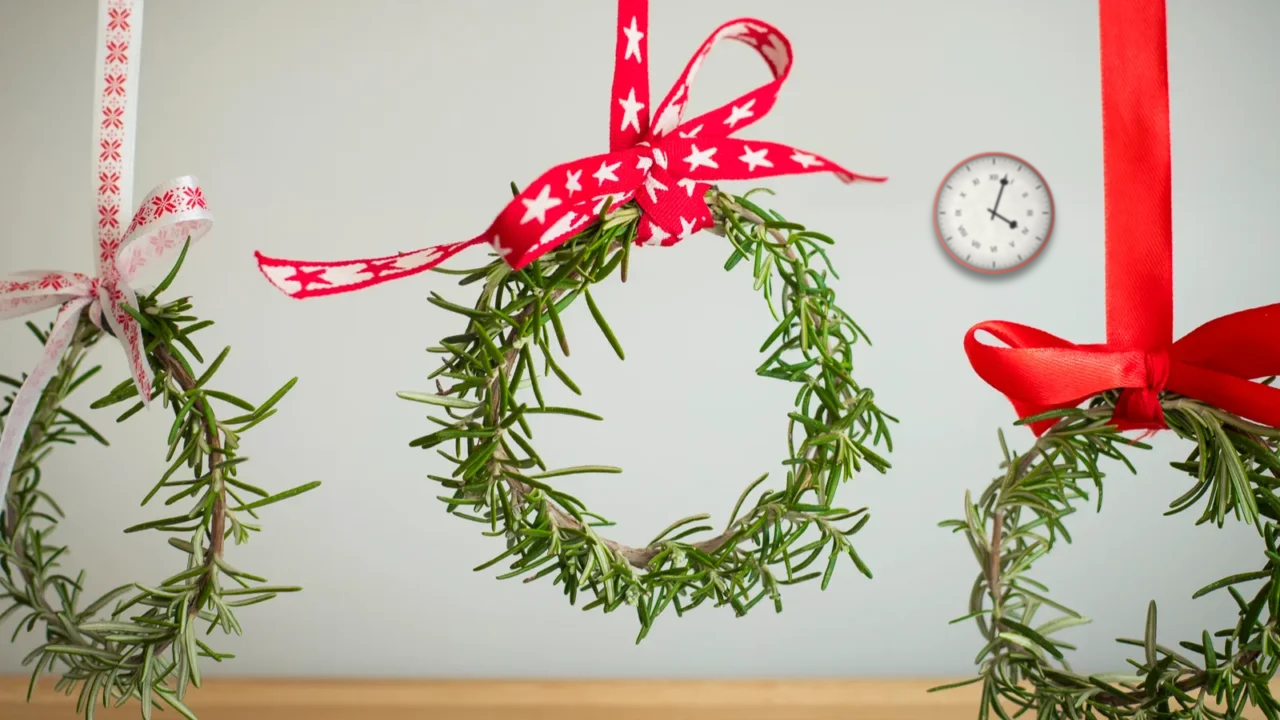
{"hour": 4, "minute": 3}
